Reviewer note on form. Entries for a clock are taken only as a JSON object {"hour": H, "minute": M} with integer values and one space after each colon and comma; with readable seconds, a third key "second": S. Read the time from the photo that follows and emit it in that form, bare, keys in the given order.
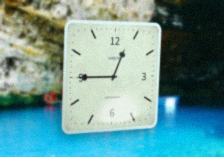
{"hour": 12, "minute": 45}
